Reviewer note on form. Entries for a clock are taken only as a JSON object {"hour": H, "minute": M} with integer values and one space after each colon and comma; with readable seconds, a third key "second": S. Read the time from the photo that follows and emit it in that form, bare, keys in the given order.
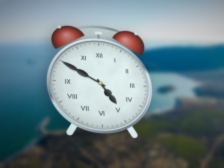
{"hour": 4, "minute": 50}
